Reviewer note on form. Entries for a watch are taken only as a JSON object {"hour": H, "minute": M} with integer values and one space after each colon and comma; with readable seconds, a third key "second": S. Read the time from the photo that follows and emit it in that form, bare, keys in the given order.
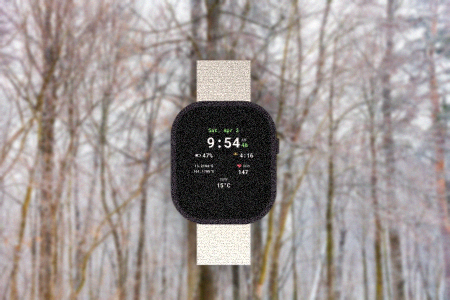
{"hour": 9, "minute": 54}
